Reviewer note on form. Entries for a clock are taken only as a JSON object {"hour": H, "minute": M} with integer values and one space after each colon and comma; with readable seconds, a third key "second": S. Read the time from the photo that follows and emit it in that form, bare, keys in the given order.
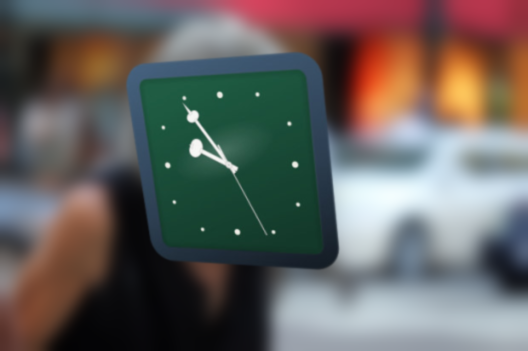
{"hour": 9, "minute": 54, "second": 26}
